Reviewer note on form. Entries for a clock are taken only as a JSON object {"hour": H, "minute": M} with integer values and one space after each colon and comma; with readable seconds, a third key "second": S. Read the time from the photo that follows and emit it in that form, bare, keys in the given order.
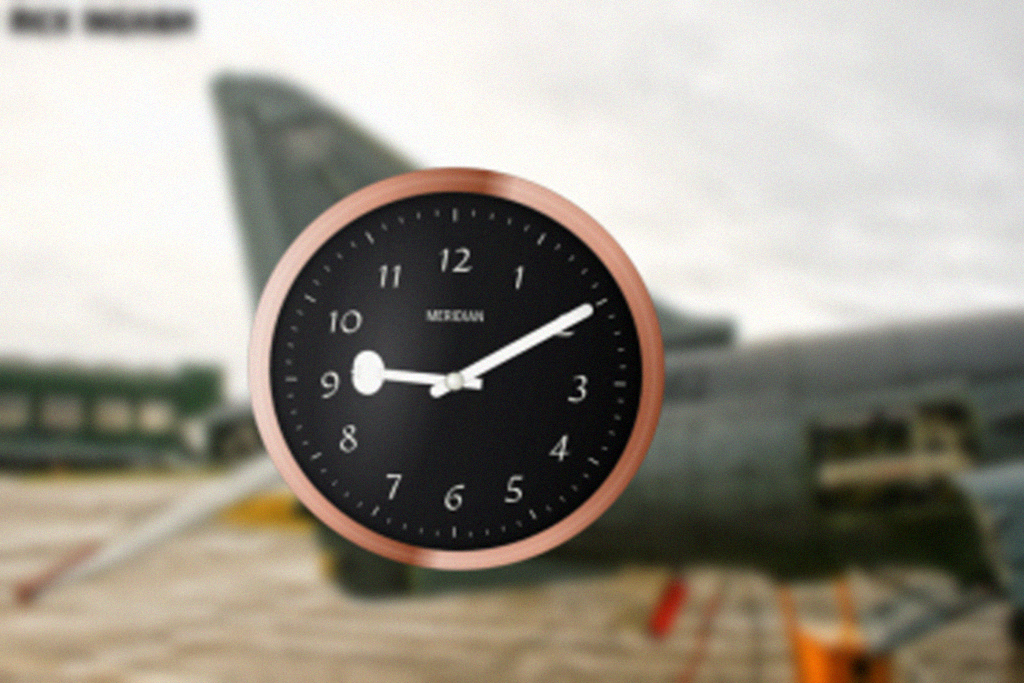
{"hour": 9, "minute": 10}
